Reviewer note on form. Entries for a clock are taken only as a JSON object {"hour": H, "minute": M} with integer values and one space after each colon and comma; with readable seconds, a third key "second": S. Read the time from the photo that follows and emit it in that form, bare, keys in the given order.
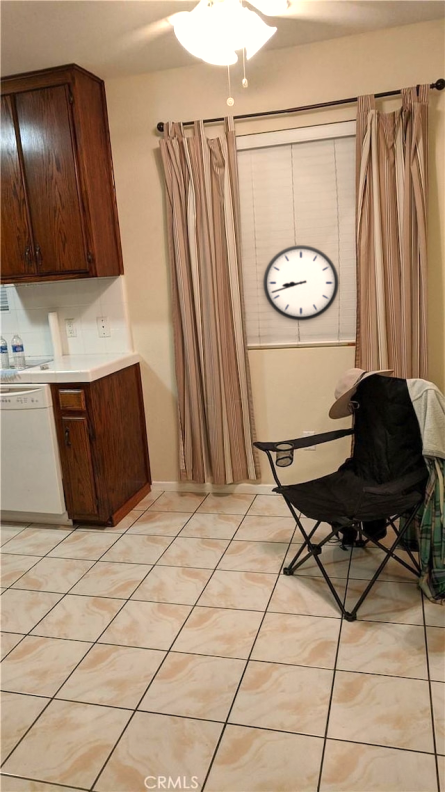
{"hour": 8, "minute": 42}
